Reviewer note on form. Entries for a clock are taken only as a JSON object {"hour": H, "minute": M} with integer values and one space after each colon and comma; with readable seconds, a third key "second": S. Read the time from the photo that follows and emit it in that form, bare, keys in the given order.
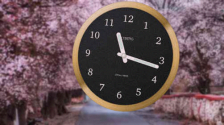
{"hour": 11, "minute": 17}
